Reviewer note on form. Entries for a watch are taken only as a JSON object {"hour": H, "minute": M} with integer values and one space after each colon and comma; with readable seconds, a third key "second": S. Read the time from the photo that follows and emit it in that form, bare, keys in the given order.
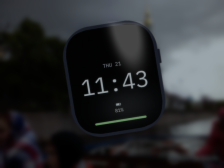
{"hour": 11, "minute": 43}
